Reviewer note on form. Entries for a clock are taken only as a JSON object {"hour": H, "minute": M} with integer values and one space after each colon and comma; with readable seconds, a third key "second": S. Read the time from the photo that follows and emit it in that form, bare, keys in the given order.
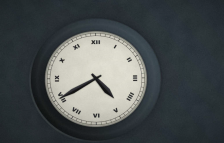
{"hour": 4, "minute": 40}
